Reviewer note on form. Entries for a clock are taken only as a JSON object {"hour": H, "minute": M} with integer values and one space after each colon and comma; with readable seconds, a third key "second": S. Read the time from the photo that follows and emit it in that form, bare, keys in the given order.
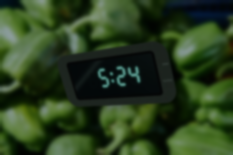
{"hour": 5, "minute": 24}
